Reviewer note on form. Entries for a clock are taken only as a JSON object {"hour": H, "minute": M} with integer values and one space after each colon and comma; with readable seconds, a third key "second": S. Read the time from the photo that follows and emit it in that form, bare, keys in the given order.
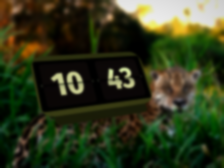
{"hour": 10, "minute": 43}
